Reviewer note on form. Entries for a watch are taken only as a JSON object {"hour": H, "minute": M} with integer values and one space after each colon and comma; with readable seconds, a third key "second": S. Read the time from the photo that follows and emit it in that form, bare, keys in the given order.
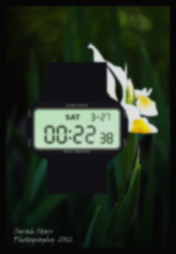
{"hour": 0, "minute": 22, "second": 38}
